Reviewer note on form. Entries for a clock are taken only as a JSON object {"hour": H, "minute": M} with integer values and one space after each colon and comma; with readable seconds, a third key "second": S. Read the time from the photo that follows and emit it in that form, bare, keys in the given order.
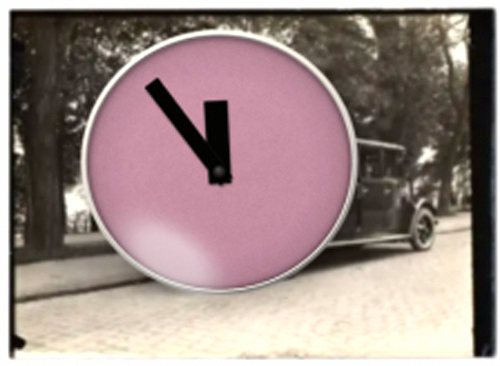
{"hour": 11, "minute": 54}
